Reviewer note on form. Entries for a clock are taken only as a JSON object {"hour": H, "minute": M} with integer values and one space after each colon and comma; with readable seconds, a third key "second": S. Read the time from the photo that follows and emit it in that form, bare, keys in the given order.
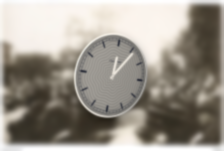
{"hour": 12, "minute": 6}
